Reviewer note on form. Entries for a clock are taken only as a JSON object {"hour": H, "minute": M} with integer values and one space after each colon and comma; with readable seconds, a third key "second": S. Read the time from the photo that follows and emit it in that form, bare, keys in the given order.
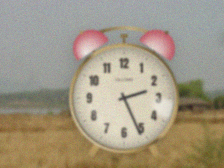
{"hour": 2, "minute": 26}
